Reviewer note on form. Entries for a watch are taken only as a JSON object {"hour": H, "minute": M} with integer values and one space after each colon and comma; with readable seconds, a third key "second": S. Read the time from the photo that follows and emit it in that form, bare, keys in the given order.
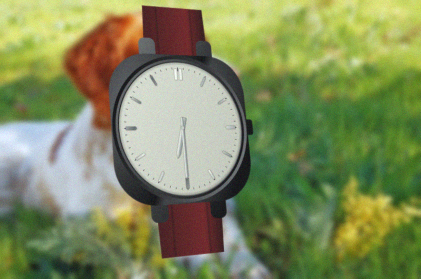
{"hour": 6, "minute": 30}
